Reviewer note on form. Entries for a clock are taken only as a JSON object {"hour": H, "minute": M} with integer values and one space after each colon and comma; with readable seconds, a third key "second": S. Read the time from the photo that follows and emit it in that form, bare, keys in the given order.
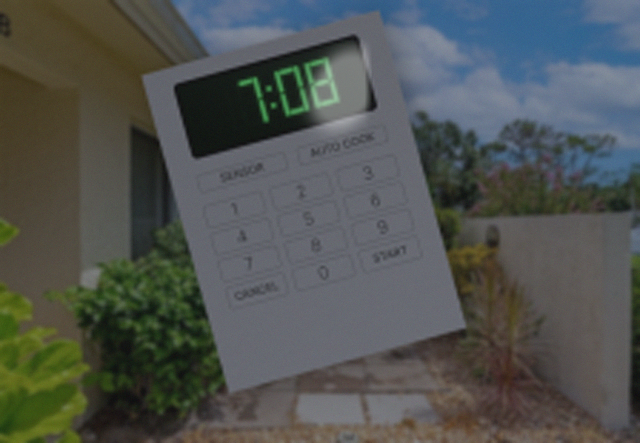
{"hour": 7, "minute": 8}
